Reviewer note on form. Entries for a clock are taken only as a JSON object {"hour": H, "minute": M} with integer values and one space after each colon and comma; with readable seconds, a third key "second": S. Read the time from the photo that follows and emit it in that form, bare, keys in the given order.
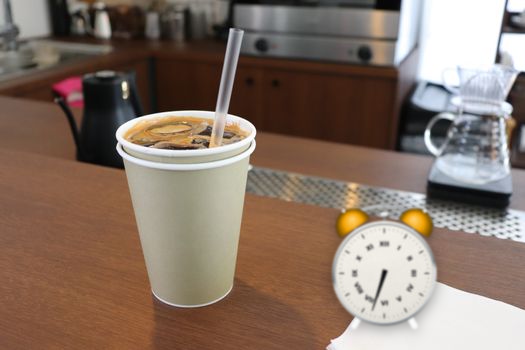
{"hour": 6, "minute": 33}
